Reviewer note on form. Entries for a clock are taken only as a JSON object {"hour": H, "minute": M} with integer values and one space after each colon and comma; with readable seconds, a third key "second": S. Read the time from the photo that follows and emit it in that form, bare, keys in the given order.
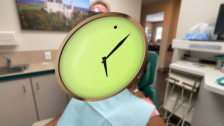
{"hour": 5, "minute": 5}
